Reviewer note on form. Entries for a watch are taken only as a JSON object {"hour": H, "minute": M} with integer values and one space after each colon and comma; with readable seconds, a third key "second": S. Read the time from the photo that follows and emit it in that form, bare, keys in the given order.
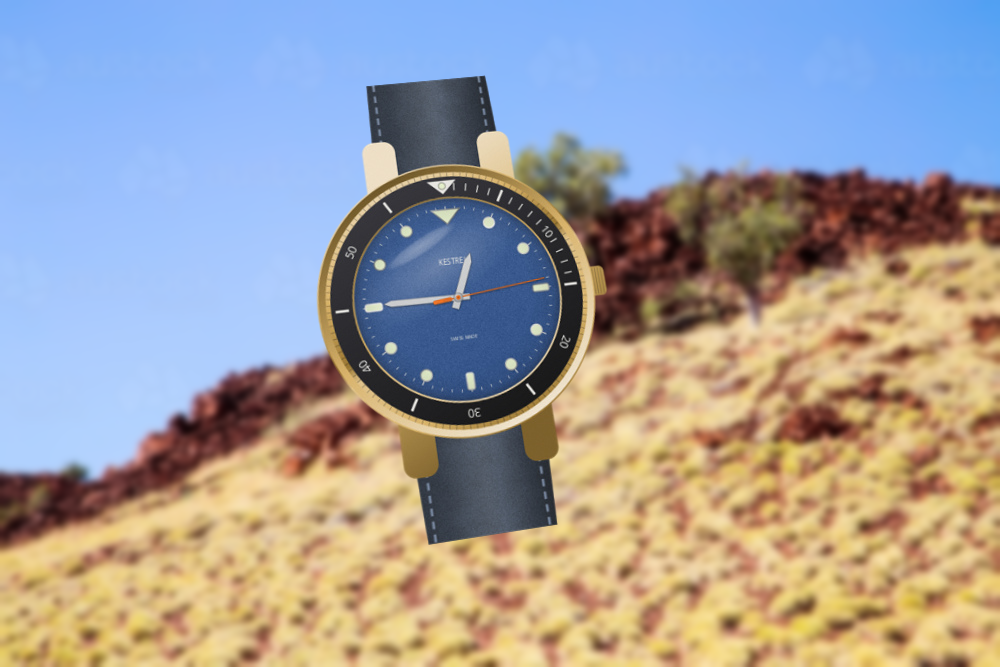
{"hour": 12, "minute": 45, "second": 14}
